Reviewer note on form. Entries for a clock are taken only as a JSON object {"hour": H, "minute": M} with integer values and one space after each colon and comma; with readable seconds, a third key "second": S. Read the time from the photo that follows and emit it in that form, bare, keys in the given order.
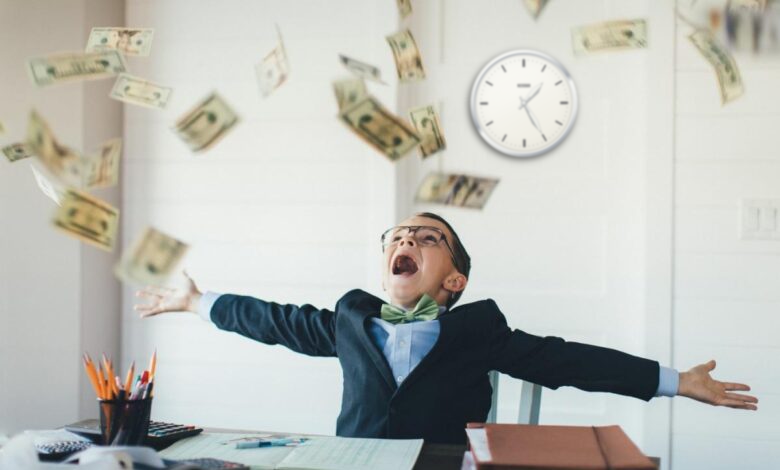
{"hour": 1, "minute": 25}
